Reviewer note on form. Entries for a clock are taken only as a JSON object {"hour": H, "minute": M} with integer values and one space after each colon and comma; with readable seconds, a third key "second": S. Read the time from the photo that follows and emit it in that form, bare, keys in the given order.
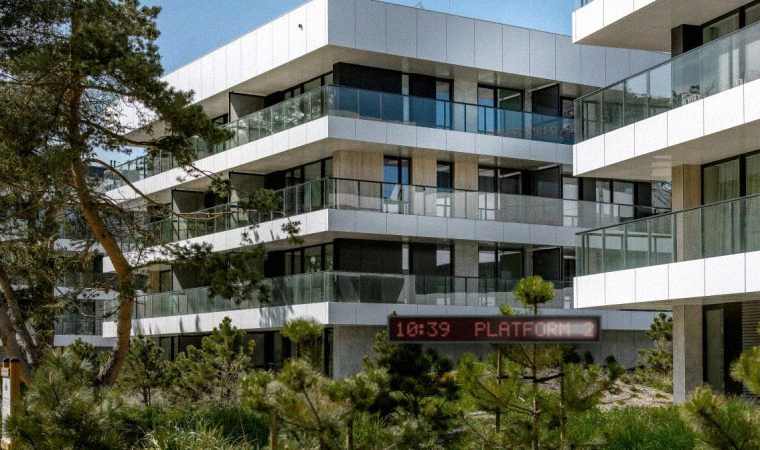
{"hour": 10, "minute": 39}
